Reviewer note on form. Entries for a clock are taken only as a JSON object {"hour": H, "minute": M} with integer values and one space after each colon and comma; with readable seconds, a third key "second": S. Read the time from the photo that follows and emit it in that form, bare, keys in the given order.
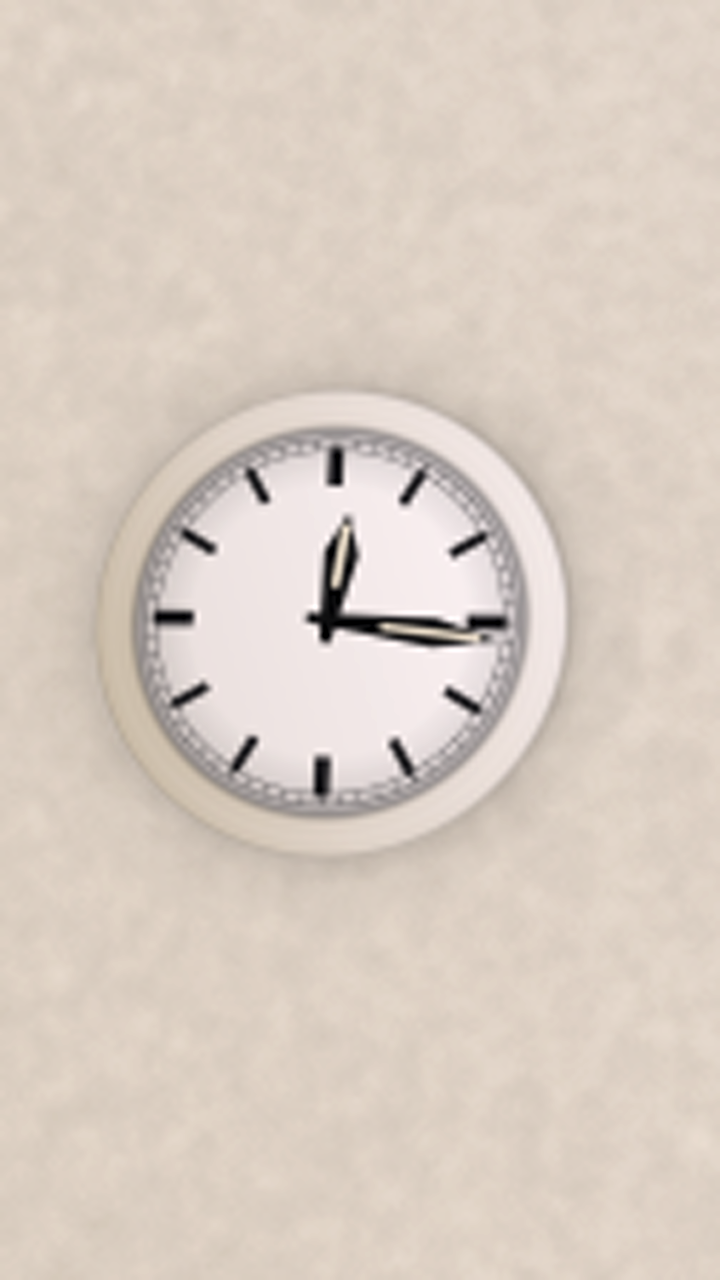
{"hour": 12, "minute": 16}
